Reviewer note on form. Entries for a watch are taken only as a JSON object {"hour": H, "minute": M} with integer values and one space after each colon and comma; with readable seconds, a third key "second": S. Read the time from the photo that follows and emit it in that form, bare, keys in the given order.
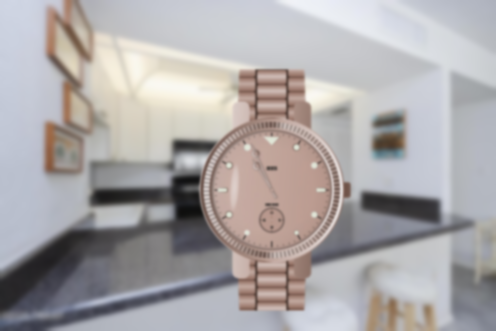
{"hour": 10, "minute": 56}
